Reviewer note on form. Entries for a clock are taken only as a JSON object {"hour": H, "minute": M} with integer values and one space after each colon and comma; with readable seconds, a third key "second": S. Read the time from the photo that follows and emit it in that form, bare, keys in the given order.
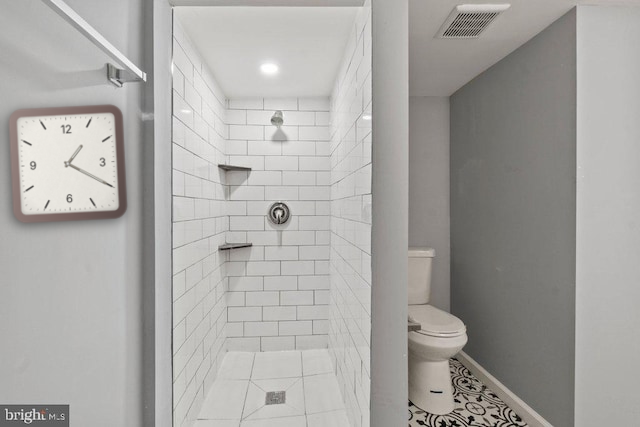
{"hour": 1, "minute": 20}
